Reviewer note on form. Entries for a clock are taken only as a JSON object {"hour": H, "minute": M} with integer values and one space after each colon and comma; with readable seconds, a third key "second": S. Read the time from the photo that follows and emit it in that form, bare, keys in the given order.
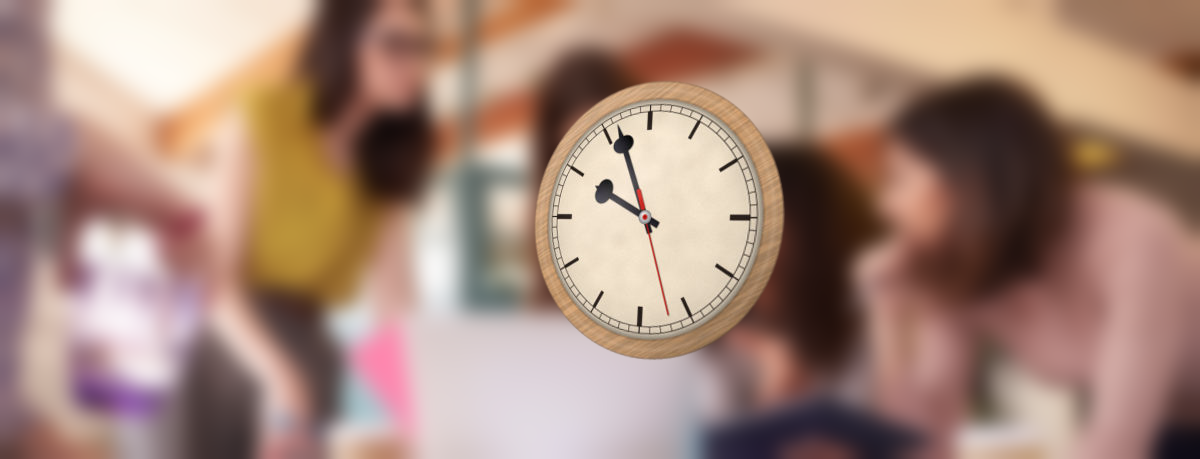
{"hour": 9, "minute": 56, "second": 27}
